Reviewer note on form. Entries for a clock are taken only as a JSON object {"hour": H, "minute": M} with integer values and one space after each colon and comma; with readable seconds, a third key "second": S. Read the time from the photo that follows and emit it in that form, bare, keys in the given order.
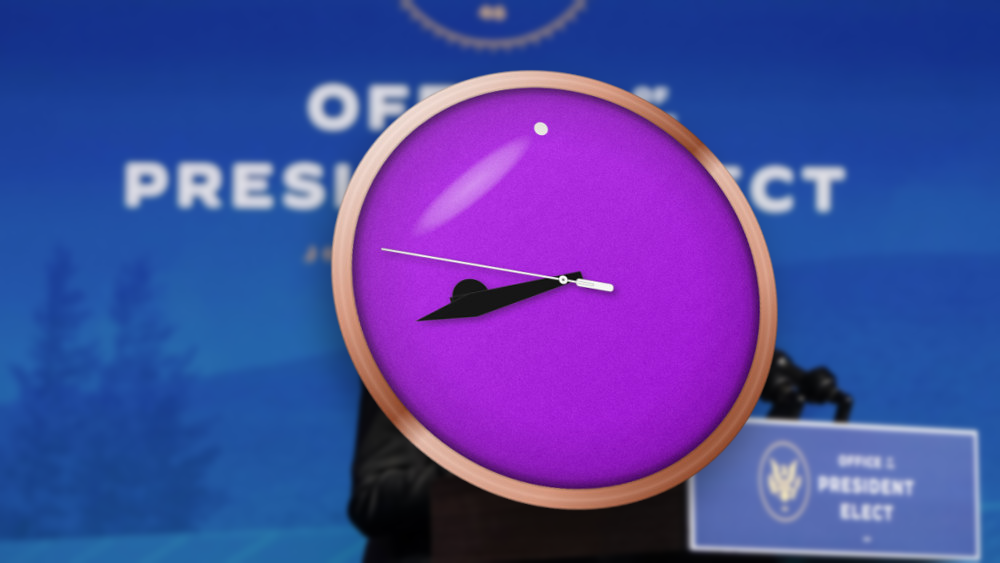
{"hour": 8, "minute": 42, "second": 47}
